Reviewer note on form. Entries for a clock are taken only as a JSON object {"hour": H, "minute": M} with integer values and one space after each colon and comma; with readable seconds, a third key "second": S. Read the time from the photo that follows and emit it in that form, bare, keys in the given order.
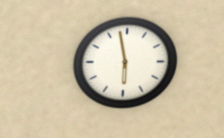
{"hour": 5, "minute": 58}
